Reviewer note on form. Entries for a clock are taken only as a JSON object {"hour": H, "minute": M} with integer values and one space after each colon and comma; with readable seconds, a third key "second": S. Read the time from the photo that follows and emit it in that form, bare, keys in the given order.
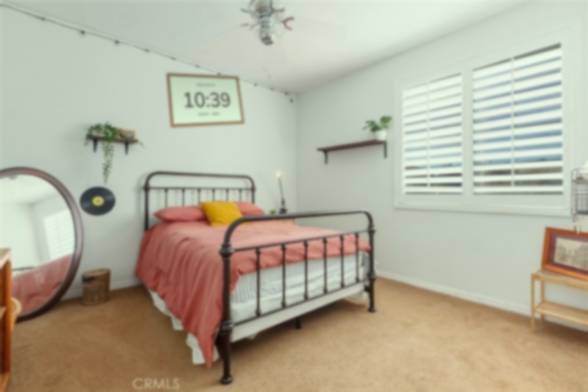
{"hour": 10, "minute": 39}
